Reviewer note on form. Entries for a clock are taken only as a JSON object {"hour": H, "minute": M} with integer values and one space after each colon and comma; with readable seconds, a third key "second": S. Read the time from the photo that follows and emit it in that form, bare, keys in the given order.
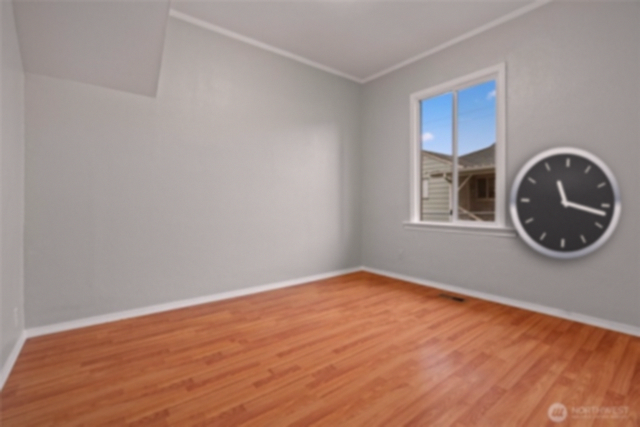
{"hour": 11, "minute": 17}
